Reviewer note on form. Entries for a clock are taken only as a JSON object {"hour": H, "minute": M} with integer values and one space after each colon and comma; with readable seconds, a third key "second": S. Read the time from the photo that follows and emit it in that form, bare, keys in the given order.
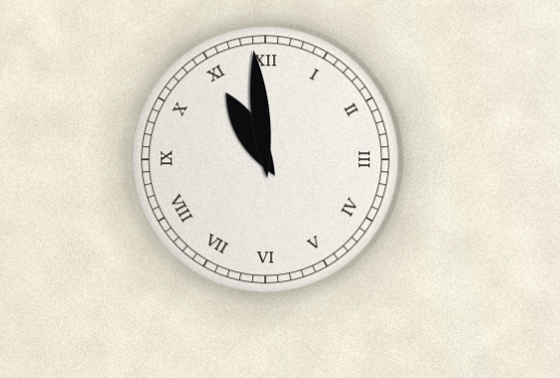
{"hour": 10, "minute": 59}
